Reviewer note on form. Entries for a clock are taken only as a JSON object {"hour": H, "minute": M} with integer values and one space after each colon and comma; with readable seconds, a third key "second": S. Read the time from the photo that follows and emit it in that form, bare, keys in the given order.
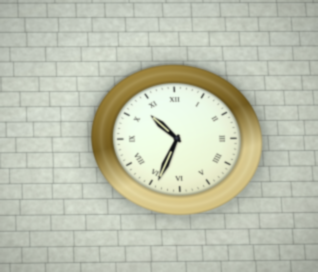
{"hour": 10, "minute": 34}
